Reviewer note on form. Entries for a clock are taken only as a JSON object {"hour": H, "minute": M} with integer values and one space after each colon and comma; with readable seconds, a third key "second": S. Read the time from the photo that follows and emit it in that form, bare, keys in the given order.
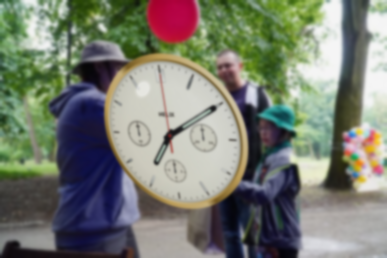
{"hour": 7, "minute": 10}
